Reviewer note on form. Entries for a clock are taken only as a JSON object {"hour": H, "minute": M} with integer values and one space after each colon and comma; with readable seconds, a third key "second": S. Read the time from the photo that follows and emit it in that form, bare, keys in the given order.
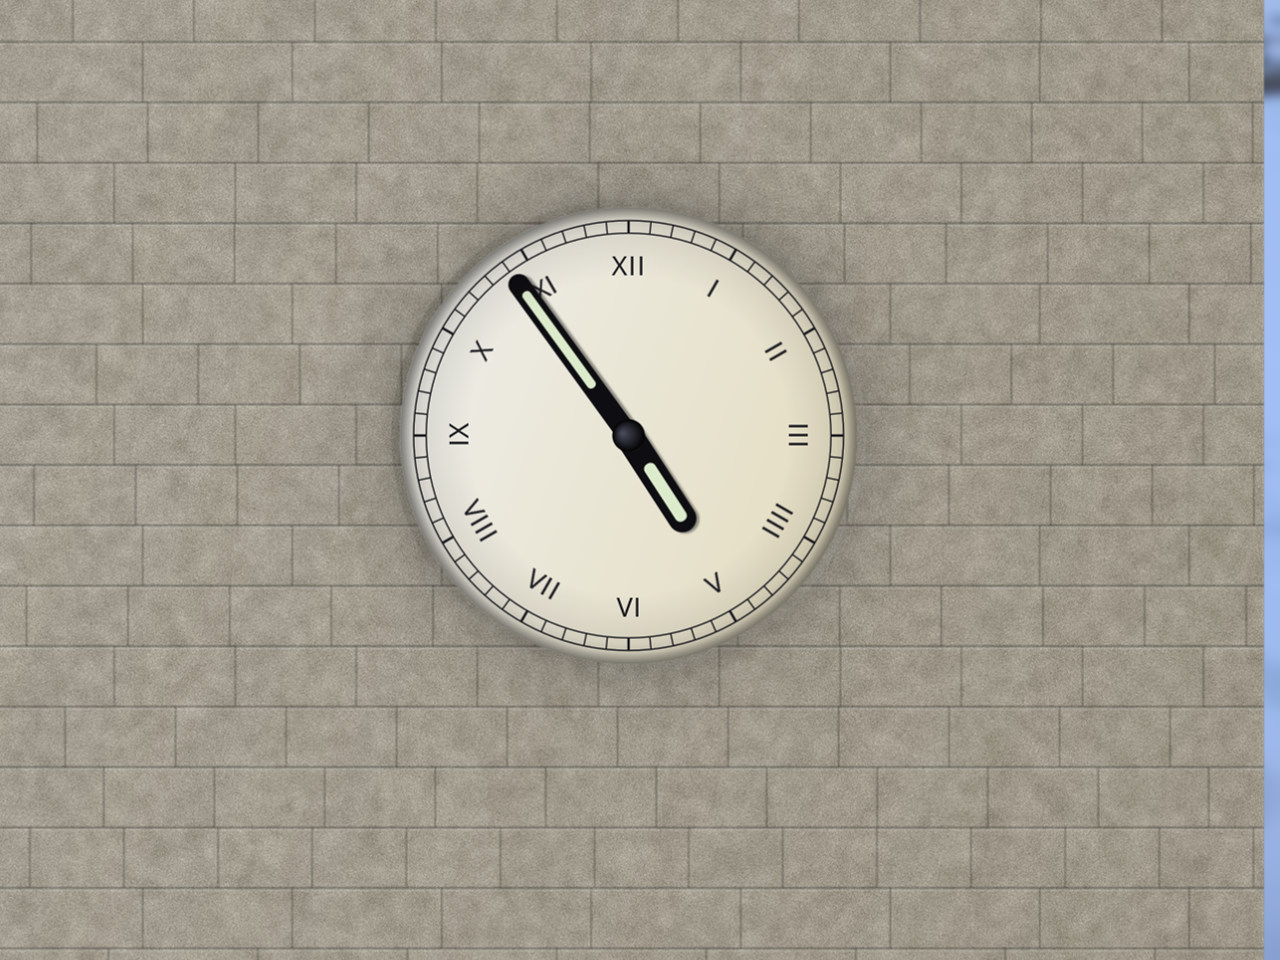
{"hour": 4, "minute": 54}
